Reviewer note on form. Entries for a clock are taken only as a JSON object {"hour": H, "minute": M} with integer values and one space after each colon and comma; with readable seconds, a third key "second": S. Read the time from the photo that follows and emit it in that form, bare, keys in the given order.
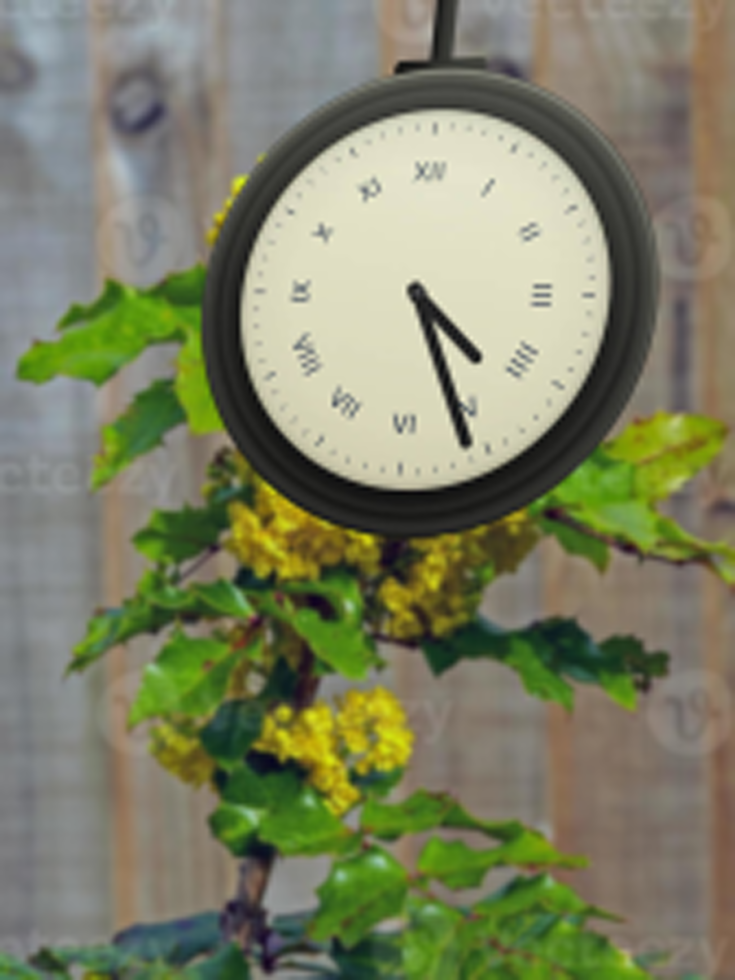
{"hour": 4, "minute": 26}
